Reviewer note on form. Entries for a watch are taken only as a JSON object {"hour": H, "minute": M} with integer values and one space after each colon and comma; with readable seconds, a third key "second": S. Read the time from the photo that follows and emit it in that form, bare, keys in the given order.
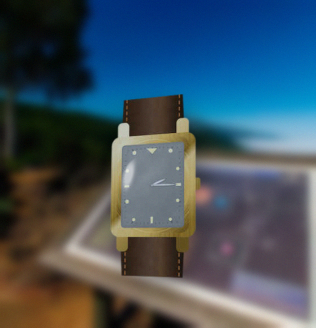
{"hour": 2, "minute": 15}
